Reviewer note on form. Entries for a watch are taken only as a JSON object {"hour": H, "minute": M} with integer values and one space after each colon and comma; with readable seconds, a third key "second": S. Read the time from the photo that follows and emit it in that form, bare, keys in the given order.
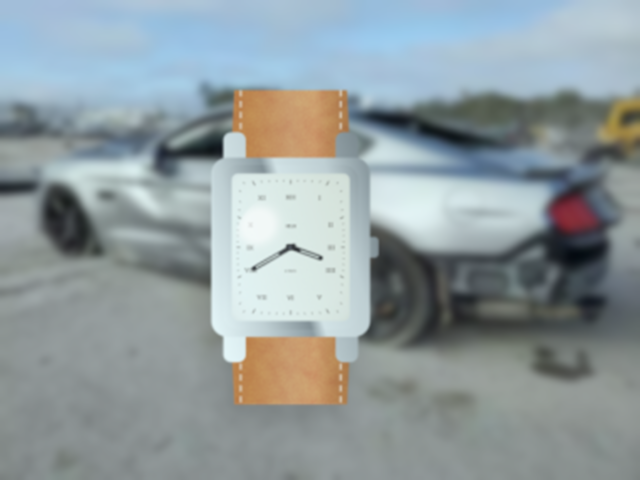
{"hour": 3, "minute": 40}
